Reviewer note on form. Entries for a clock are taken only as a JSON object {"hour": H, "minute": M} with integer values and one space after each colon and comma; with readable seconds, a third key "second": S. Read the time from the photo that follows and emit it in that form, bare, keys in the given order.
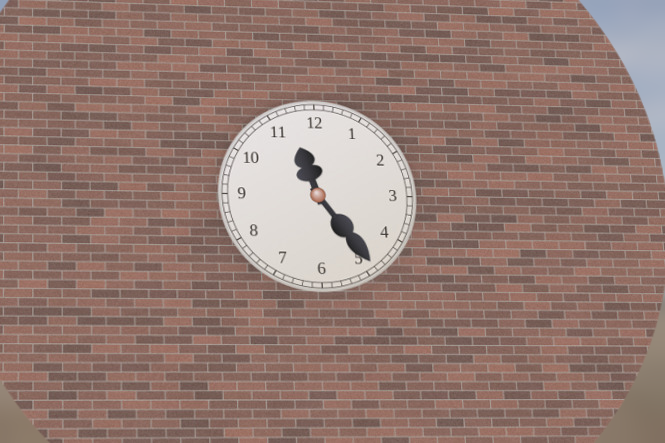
{"hour": 11, "minute": 24}
